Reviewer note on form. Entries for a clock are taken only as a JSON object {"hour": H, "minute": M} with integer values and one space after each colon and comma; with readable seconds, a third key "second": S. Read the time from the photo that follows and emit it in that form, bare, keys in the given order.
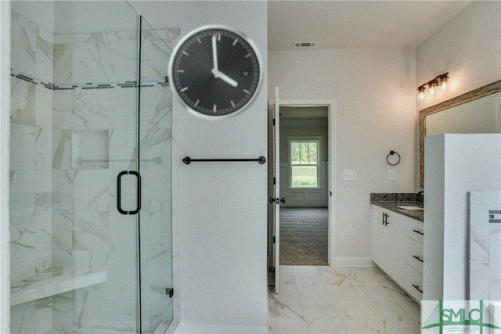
{"hour": 3, "minute": 59}
